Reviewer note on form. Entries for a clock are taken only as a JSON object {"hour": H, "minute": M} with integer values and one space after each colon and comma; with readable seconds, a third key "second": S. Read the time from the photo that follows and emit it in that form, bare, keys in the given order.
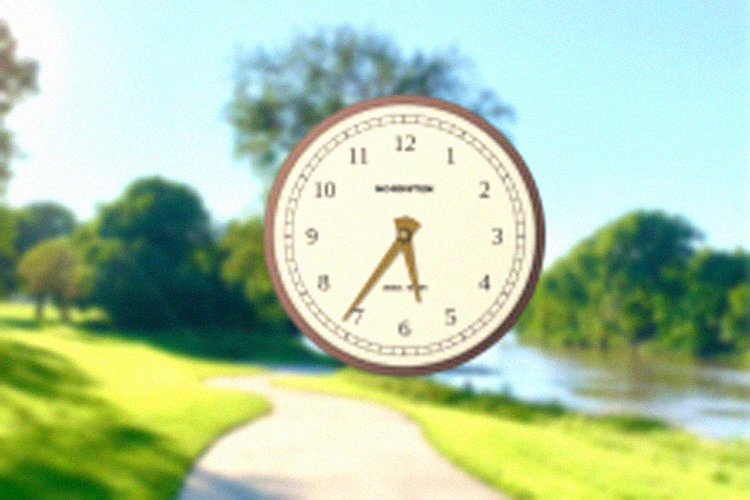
{"hour": 5, "minute": 36}
